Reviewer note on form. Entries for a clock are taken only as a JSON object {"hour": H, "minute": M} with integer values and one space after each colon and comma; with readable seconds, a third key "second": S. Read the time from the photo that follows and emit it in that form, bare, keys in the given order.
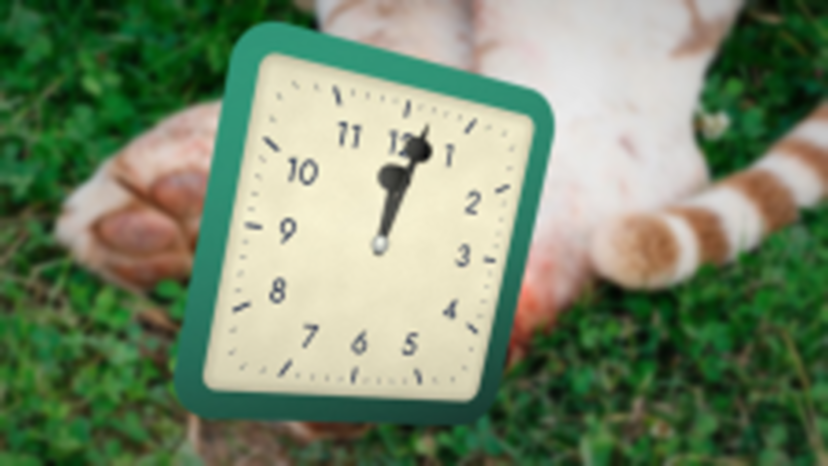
{"hour": 12, "minute": 2}
